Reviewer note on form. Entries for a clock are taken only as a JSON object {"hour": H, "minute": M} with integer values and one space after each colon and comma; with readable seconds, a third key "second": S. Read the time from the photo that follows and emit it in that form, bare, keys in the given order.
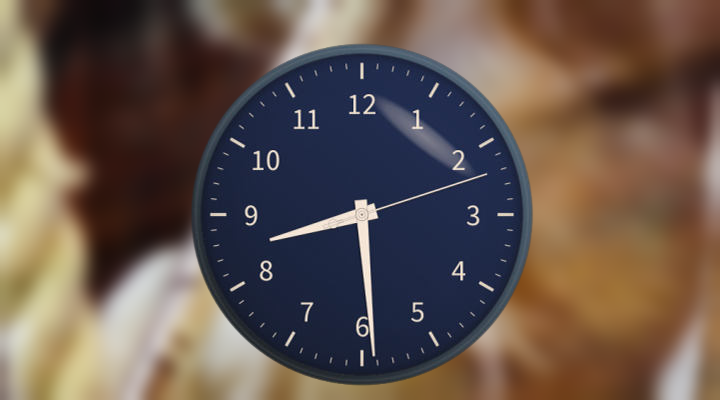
{"hour": 8, "minute": 29, "second": 12}
